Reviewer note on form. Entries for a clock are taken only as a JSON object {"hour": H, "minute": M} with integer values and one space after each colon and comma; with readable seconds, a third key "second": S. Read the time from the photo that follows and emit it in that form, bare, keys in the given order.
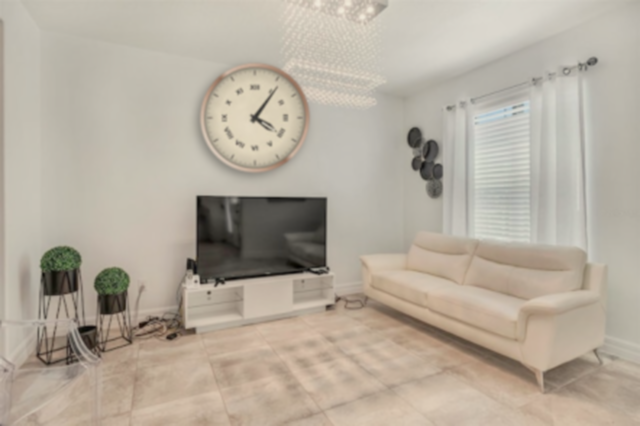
{"hour": 4, "minute": 6}
